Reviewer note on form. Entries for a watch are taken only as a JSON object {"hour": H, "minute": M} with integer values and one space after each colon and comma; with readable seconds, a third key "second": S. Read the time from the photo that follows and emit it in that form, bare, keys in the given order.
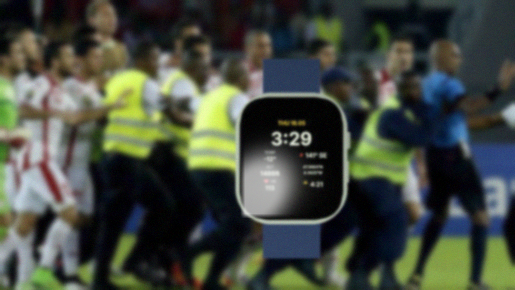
{"hour": 3, "minute": 29}
